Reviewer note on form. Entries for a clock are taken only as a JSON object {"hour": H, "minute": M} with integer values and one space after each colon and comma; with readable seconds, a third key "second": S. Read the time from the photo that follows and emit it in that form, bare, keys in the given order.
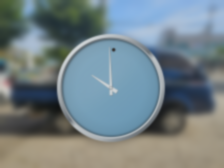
{"hour": 9, "minute": 59}
